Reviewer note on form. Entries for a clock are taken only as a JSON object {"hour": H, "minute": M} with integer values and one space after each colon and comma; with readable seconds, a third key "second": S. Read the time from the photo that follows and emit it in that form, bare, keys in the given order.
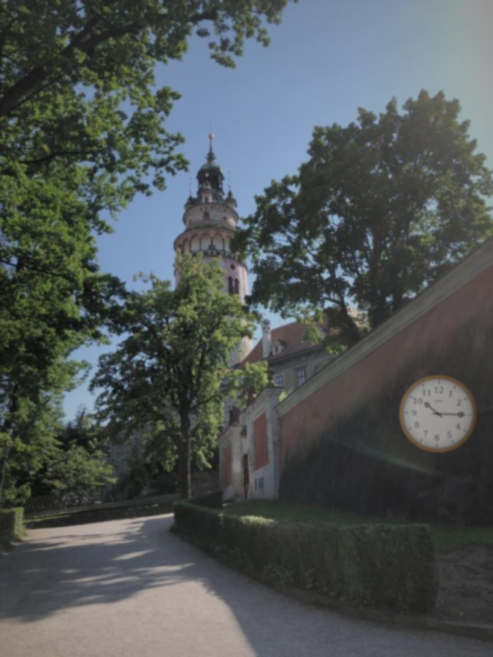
{"hour": 10, "minute": 15}
